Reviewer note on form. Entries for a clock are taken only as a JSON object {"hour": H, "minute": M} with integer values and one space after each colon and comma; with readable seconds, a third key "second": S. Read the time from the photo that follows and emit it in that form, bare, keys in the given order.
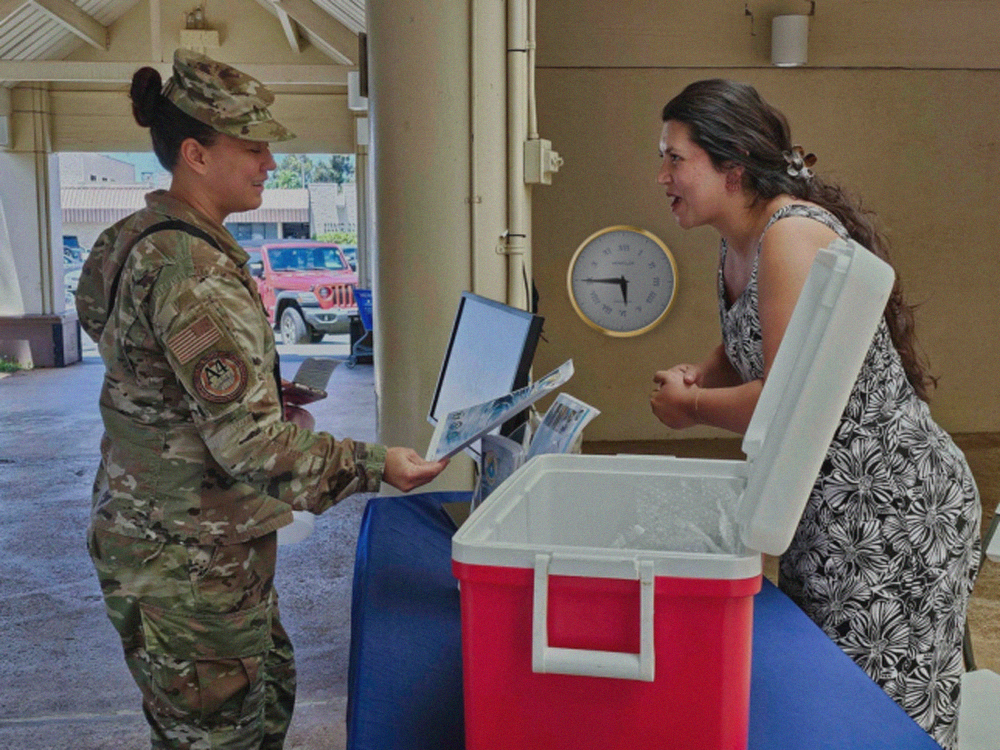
{"hour": 5, "minute": 45}
